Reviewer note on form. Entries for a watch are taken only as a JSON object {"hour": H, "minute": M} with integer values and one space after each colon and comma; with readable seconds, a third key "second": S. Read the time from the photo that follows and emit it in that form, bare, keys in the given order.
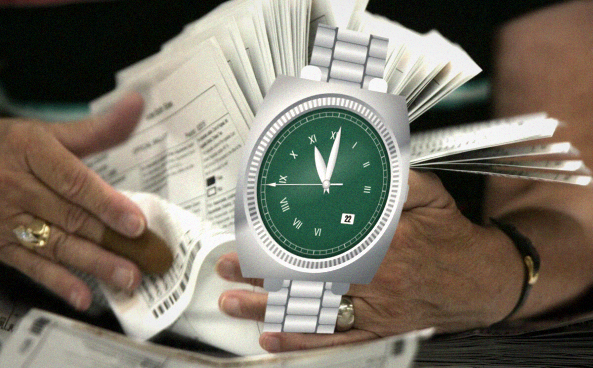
{"hour": 11, "minute": 0, "second": 44}
